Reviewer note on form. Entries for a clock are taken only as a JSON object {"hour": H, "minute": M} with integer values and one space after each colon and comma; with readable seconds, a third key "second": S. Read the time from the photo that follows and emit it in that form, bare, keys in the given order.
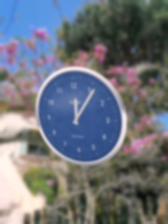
{"hour": 12, "minute": 6}
